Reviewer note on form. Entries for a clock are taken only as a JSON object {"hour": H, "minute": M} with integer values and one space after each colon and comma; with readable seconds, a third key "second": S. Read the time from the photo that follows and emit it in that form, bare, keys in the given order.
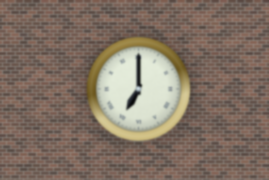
{"hour": 7, "minute": 0}
